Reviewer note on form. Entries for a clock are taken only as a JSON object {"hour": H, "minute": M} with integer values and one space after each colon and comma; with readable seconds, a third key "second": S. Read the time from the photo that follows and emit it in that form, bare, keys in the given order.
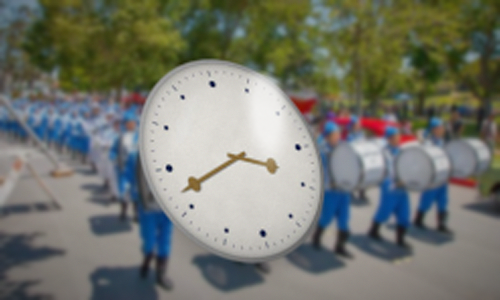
{"hour": 3, "minute": 42}
